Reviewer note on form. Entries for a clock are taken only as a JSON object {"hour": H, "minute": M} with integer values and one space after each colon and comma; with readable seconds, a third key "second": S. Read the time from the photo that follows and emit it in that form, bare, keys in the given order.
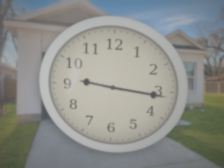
{"hour": 9, "minute": 16}
